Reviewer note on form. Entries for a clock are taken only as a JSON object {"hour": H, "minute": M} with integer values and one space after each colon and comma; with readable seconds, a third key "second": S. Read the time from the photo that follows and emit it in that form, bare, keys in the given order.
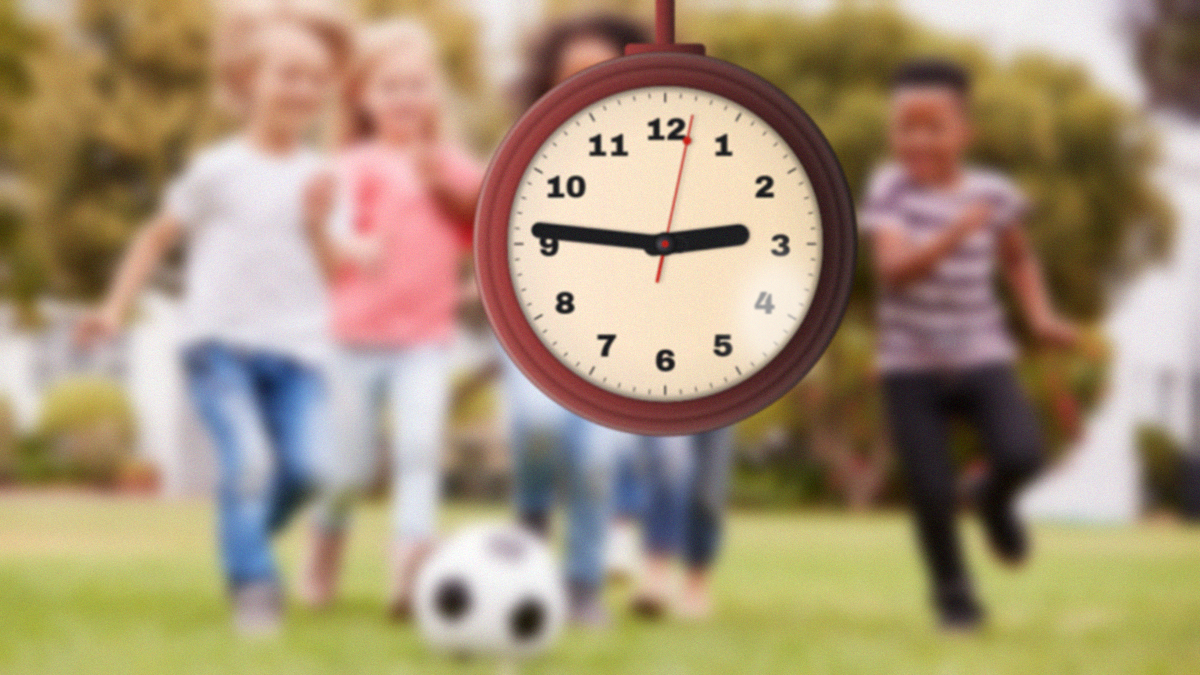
{"hour": 2, "minute": 46, "second": 2}
